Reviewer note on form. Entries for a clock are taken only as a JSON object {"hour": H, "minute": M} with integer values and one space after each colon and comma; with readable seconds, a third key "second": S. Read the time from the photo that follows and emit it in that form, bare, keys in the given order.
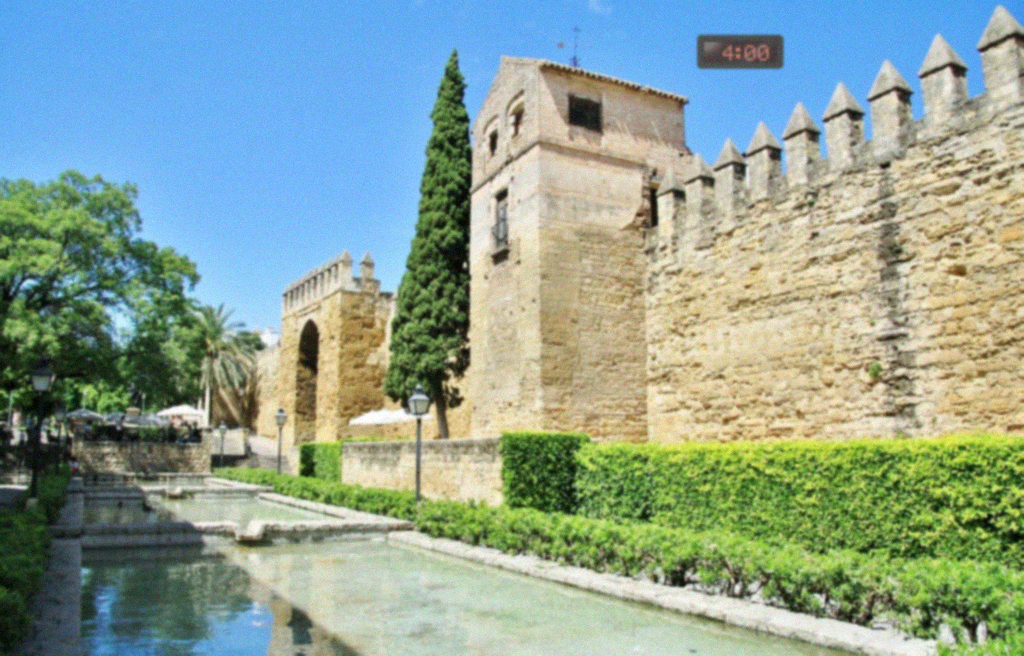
{"hour": 4, "minute": 0}
